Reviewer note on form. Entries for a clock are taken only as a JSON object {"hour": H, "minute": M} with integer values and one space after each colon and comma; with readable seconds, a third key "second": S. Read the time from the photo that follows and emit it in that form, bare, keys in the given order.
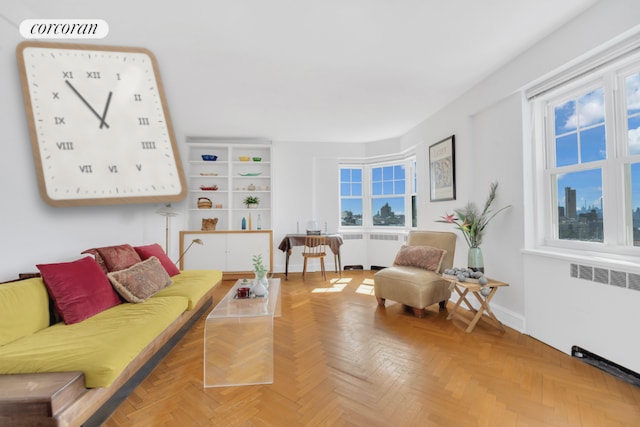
{"hour": 12, "minute": 54}
